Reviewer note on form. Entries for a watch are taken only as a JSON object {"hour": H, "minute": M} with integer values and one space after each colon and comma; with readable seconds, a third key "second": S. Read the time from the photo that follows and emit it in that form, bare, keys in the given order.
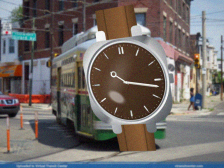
{"hour": 10, "minute": 17}
